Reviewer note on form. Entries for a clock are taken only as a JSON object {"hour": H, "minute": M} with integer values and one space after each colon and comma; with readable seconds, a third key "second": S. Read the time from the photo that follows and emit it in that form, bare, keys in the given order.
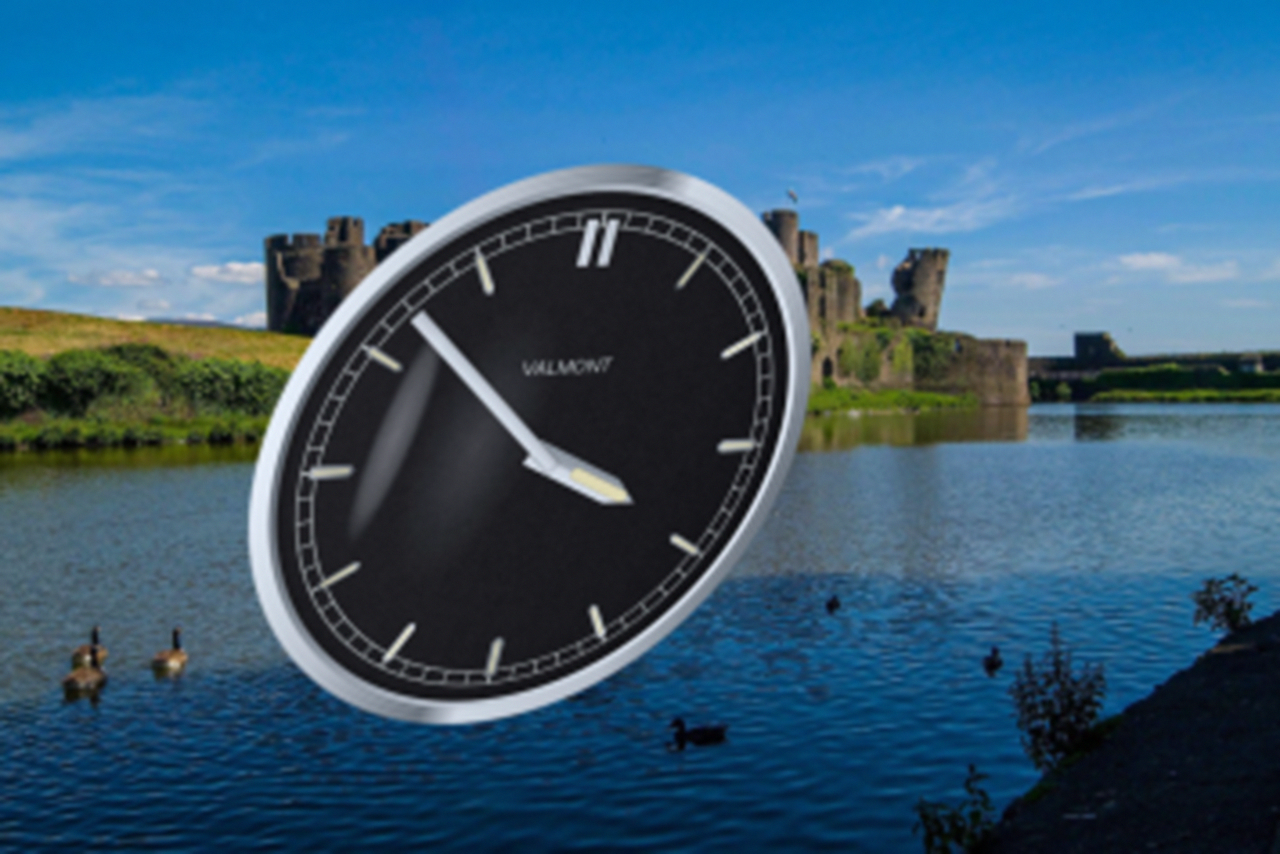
{"hour": 3, "minute": 52}
